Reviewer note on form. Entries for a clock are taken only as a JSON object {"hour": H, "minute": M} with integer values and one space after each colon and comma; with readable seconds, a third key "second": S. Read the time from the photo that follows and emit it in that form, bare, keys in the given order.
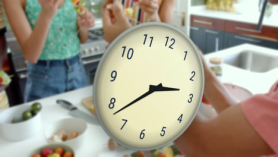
{"hour": 2, "minute": 38}
